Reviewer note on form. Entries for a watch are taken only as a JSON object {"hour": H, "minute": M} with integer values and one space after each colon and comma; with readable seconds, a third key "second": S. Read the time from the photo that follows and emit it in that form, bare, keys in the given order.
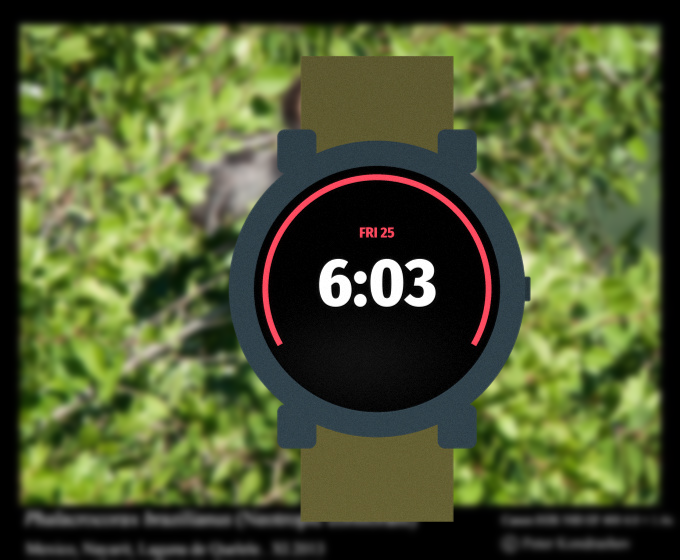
{"hour": 6, "minute": 3}
